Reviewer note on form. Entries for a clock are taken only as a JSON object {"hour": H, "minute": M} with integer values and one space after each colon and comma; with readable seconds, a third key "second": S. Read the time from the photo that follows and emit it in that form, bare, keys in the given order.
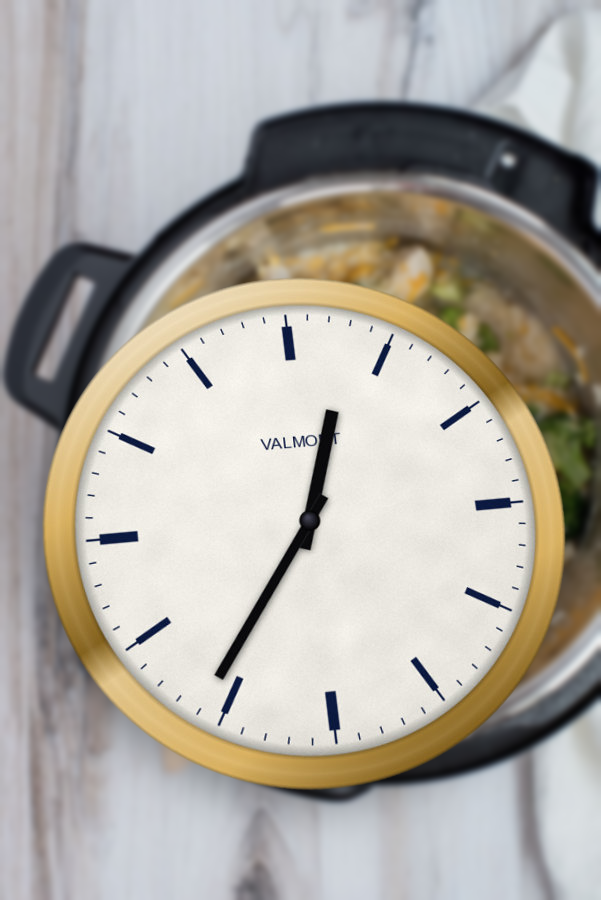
{"hour": 12, "minute": 36}
